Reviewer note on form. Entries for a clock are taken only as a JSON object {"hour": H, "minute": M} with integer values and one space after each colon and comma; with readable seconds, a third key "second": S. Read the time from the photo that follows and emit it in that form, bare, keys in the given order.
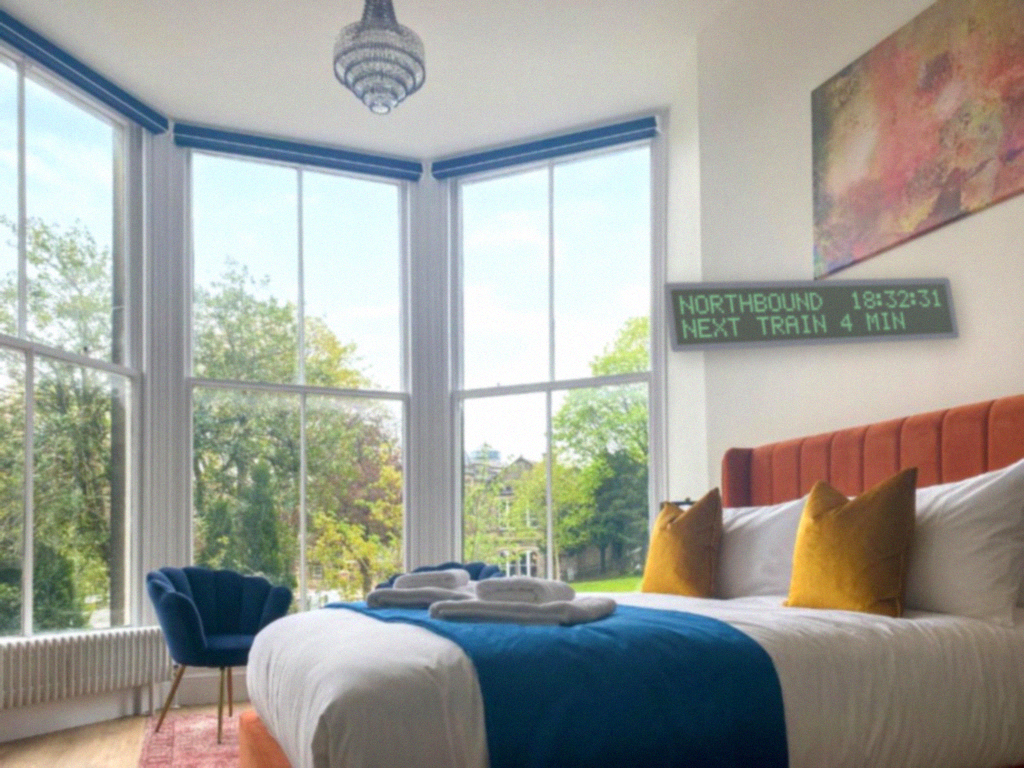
{"hour": 18, "minute": 32, "second": 31}
